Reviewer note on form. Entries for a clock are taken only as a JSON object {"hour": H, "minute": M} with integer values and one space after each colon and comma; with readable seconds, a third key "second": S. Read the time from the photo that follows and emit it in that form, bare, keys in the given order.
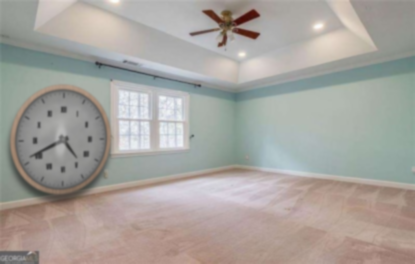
{"hour": 4, "minute": 41}
